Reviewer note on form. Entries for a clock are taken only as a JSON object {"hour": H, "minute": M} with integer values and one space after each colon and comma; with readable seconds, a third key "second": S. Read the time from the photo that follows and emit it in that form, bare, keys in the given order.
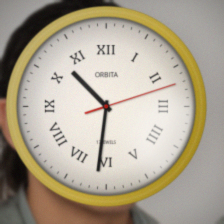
{"hour": 10, "minute": 31, "second": 12}
